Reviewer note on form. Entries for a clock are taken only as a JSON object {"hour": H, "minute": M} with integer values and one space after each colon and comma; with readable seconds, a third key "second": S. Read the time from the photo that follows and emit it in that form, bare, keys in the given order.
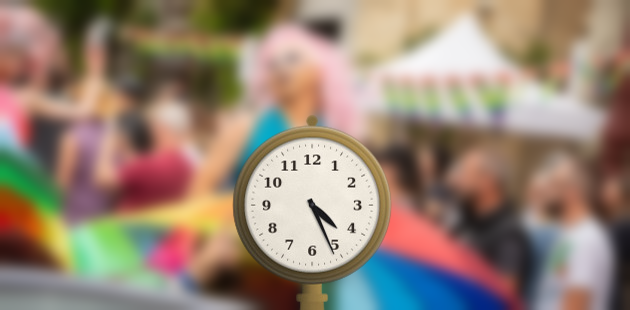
{"hour": 4, "minute": 26}
